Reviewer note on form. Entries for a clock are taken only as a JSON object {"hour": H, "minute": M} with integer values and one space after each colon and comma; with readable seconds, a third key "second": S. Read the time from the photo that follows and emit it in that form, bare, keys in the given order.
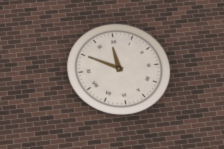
{"hour": 11, "minute": 50}
